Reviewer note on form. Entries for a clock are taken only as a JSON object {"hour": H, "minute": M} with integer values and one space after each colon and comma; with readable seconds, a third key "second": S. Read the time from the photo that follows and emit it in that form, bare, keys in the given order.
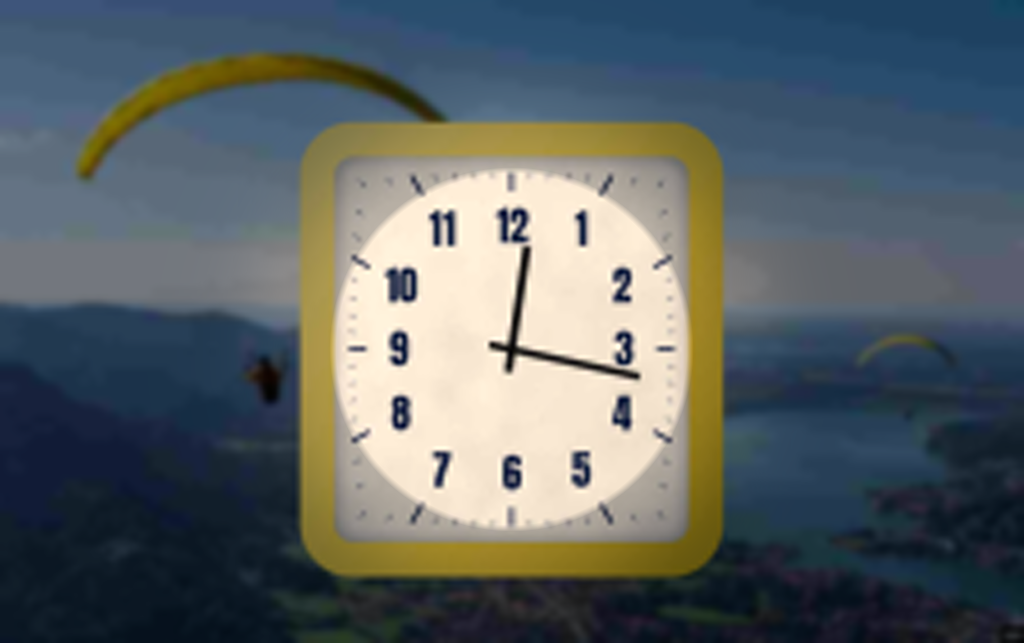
{"hour": 12, "minute": 17}
